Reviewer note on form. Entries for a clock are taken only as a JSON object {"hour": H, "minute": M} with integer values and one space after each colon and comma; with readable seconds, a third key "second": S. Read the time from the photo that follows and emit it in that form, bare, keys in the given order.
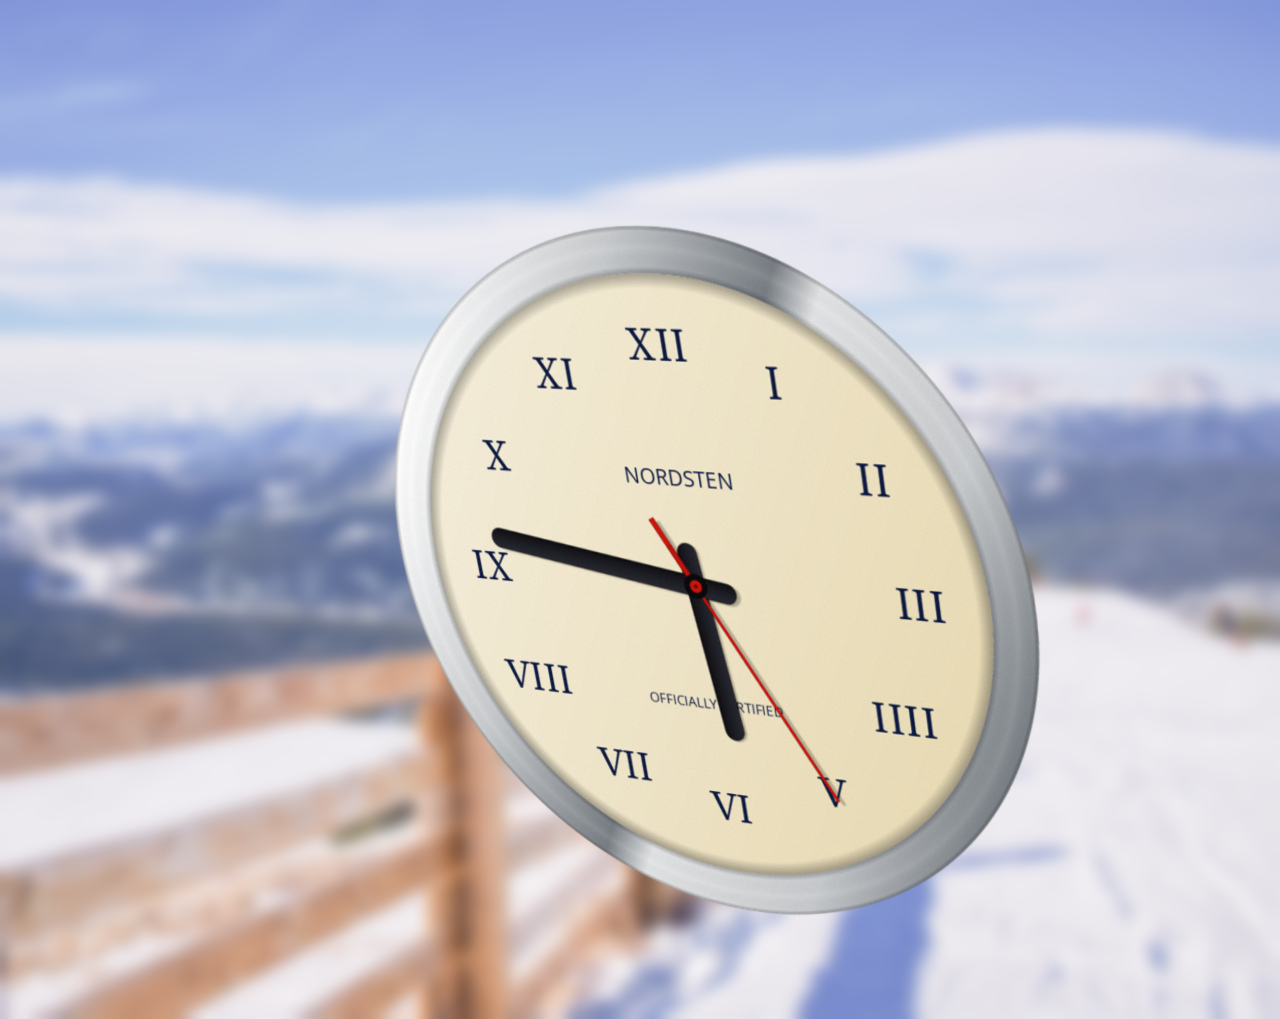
{"hour": 5, "minute": 46, "second": 25}
